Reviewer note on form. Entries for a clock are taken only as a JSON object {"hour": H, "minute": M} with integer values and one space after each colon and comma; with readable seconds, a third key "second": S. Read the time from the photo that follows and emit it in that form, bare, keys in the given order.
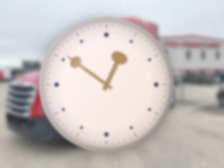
{"hour": 12, "minute": 51}
